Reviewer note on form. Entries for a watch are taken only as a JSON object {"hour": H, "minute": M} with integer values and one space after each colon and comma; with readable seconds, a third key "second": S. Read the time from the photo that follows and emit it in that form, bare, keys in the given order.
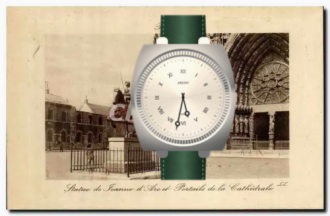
{"hour": 5, "minute": 32}
